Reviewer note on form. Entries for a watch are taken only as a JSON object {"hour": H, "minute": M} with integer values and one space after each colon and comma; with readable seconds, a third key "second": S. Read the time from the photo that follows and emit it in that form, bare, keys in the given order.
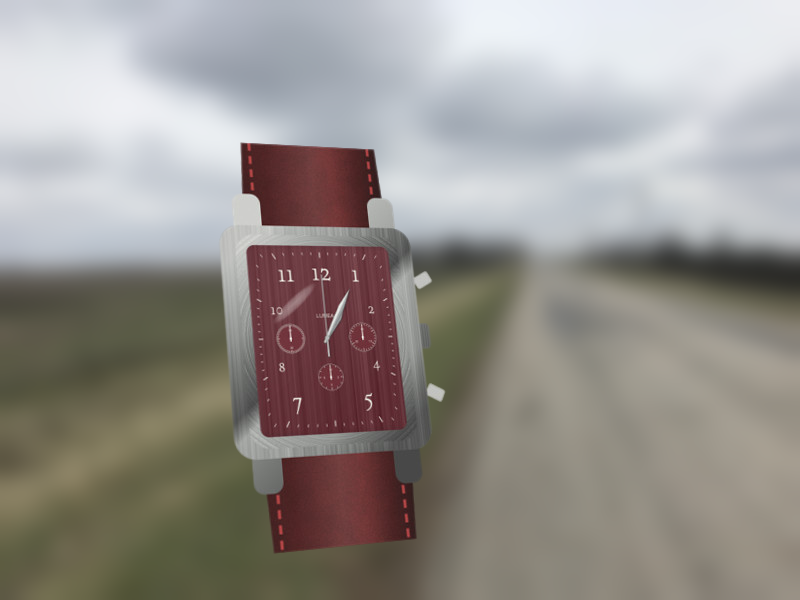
{"hour": 1, "minute": 5}
